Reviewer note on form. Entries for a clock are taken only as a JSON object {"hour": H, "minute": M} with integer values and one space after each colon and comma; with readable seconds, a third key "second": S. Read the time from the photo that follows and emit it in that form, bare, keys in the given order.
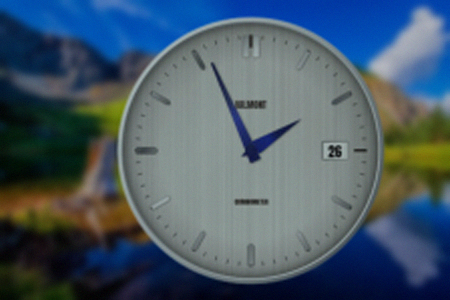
{"hour": 1, "minute": 56}
